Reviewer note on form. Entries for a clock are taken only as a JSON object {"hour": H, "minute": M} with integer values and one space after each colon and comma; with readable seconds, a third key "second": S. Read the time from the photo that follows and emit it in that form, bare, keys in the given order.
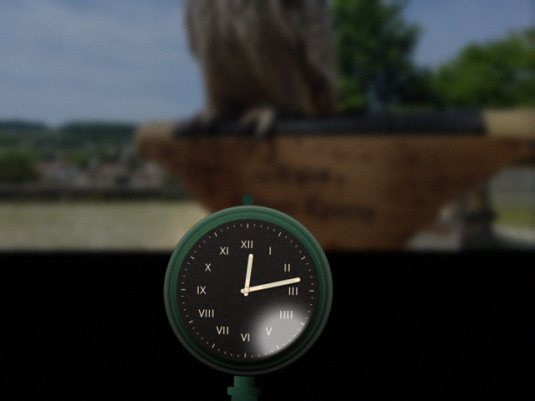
{"hour": 12, "minute": 13}
